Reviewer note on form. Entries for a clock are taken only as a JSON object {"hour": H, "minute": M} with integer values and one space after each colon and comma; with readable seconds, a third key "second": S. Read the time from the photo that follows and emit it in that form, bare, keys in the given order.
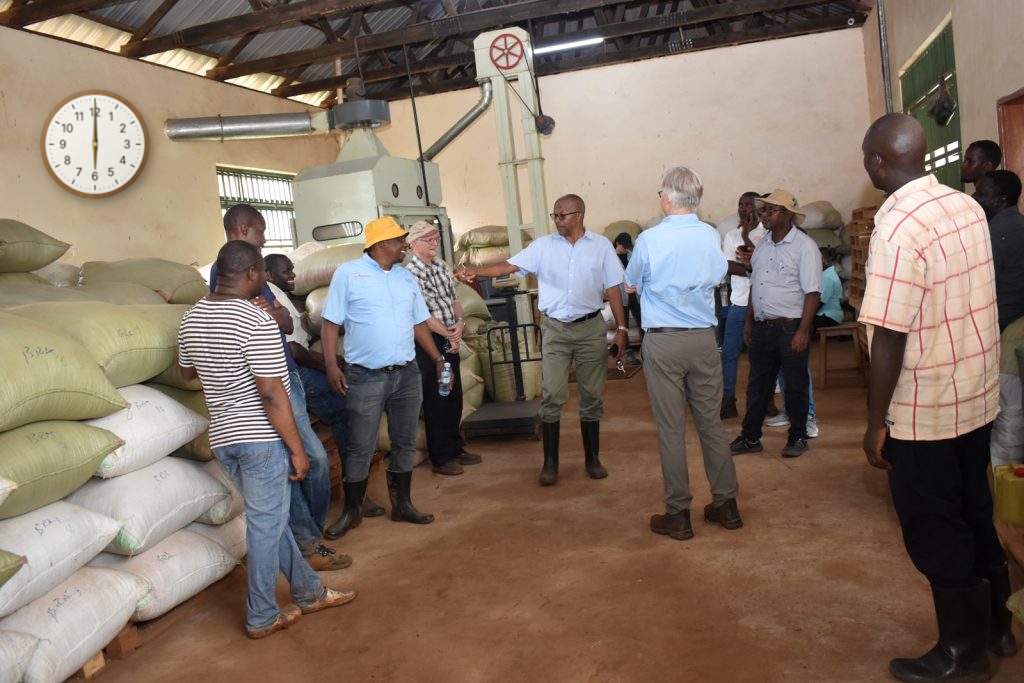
{"hour": 6, "minute": 0}
